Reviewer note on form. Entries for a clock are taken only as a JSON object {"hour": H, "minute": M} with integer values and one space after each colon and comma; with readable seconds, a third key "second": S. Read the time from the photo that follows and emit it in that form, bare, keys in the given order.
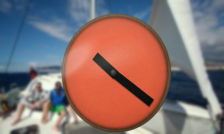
{"hour": 10, "minute": 21}
